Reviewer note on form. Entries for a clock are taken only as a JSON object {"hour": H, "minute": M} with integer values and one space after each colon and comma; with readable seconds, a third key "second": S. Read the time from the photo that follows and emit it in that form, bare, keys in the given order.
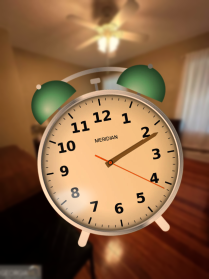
{"hour": 2, "minute": 11, "second": 21}
